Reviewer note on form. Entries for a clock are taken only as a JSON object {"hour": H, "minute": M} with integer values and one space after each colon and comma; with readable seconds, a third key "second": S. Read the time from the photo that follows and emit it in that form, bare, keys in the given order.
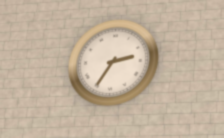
{"hour": 2, "minute": 35}
